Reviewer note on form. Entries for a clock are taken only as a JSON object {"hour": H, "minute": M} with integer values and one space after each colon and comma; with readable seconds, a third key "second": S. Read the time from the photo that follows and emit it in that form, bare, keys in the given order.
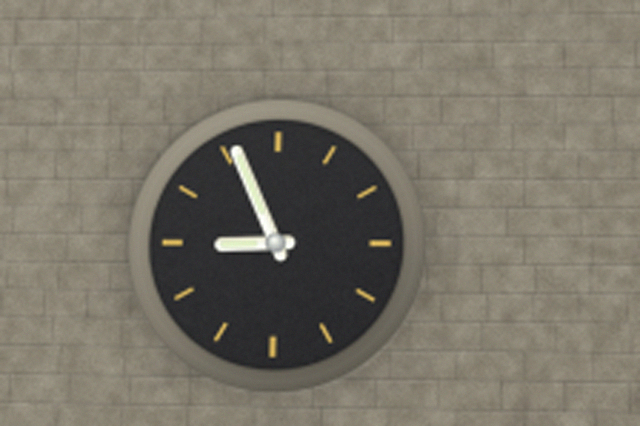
{"hour": 8, "minute": 56}
